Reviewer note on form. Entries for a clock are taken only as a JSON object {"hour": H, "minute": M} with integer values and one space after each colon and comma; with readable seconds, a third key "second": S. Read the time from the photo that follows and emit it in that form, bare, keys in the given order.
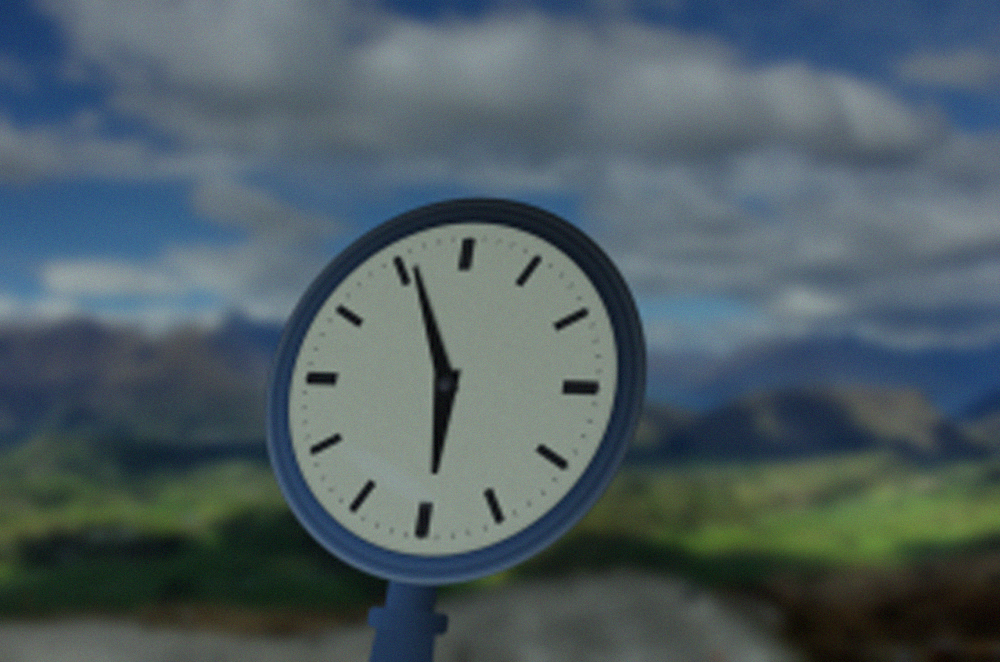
{"hour": 5, "minute": 56}
